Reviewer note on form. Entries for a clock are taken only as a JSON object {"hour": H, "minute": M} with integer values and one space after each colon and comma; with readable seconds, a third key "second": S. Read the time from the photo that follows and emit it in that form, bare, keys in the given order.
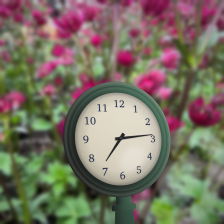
{"hour": 7, "minute": 14}
